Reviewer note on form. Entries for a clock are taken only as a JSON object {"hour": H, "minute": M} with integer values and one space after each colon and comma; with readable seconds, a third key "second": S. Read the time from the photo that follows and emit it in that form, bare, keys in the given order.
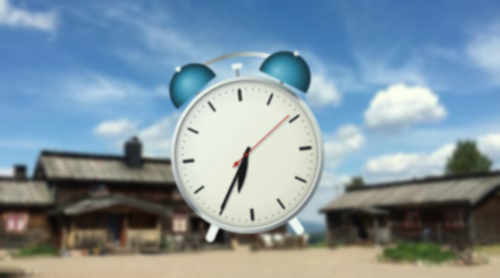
{"hour": 6, "minute": 35, "second": 9}
